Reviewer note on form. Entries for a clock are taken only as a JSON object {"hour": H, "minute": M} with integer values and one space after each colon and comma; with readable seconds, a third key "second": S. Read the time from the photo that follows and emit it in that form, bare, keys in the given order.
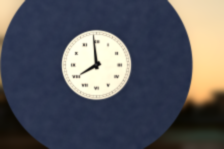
{"hour": 7, "minute": 59}
